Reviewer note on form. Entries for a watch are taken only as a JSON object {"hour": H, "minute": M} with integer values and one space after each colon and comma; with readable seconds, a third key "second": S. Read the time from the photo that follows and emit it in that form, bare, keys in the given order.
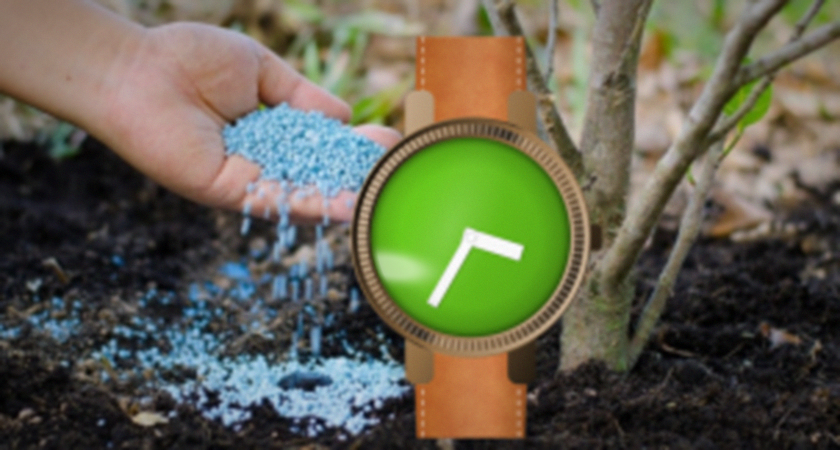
{"hour": 3, "minute": 35}
